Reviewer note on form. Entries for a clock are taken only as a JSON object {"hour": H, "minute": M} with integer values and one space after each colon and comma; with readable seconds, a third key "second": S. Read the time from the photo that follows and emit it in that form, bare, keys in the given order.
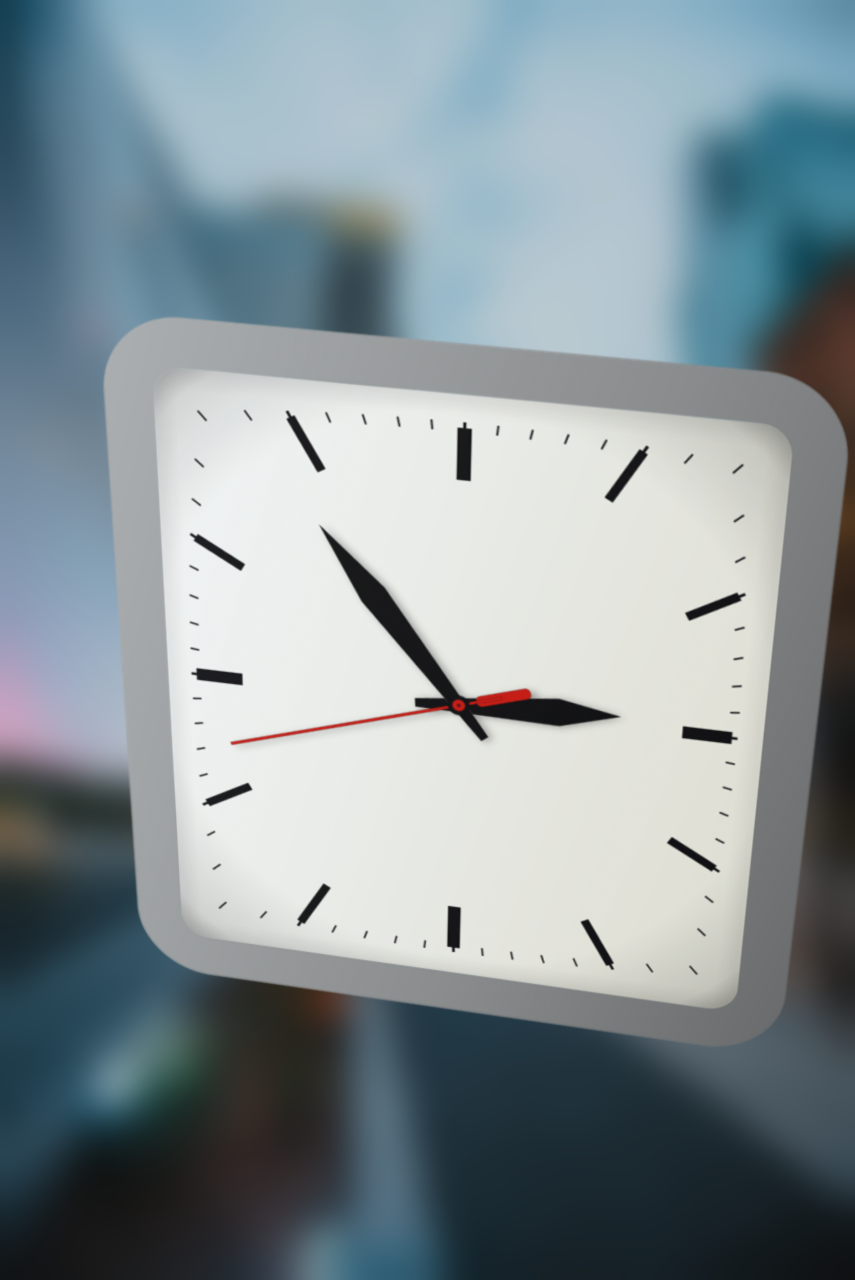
{"hour": 2, "minute": 53, "second": 42}
